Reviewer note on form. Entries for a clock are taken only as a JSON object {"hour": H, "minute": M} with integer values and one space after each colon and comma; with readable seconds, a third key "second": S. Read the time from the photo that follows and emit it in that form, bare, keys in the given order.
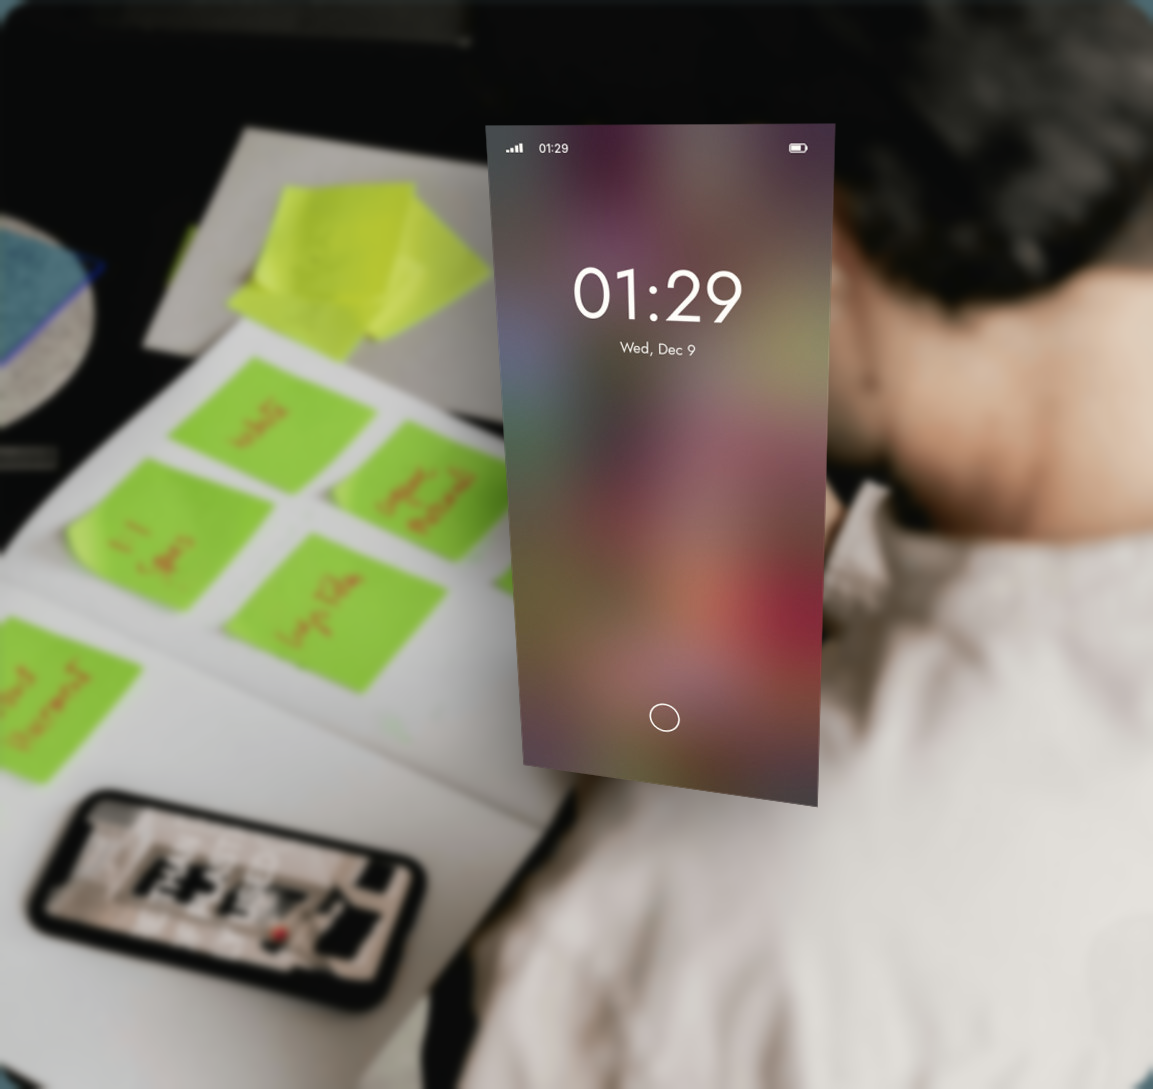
{"hour": 1, "minute": 29}
